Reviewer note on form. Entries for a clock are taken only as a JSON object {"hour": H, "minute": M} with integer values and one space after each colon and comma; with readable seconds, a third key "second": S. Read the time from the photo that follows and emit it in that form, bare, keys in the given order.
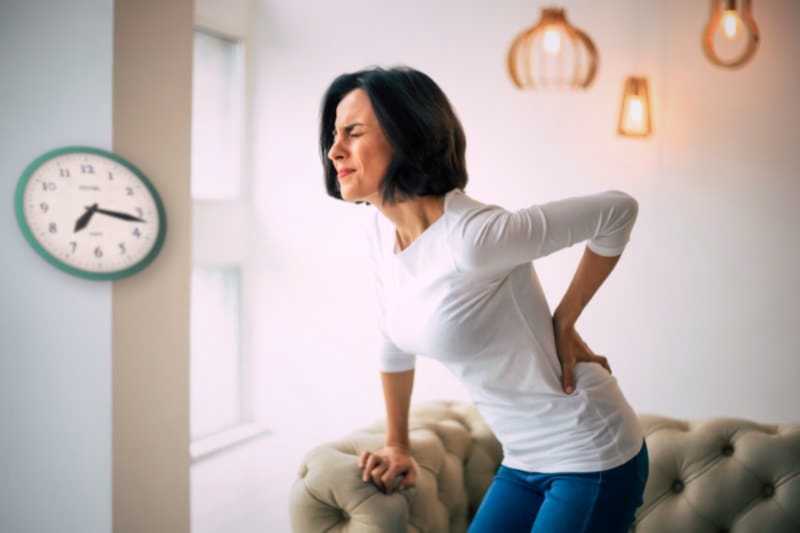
{"hour": 7, "minute": 17}
